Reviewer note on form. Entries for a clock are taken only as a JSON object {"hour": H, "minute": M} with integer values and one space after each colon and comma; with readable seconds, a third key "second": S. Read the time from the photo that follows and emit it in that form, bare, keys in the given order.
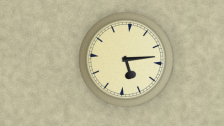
{"hour": 5, "minute": 13}
